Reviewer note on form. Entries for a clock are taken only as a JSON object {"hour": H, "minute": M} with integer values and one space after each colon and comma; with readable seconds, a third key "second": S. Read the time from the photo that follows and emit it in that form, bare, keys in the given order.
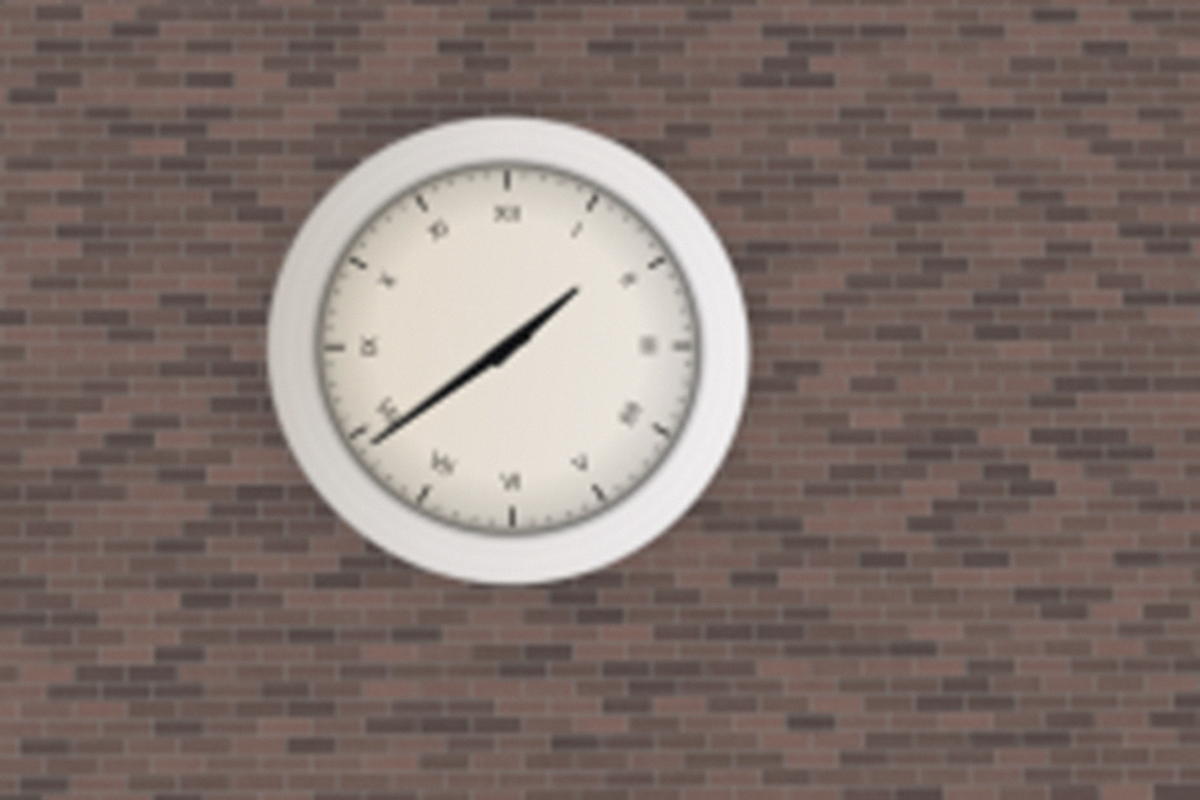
{"hour": 1, "minute": 39}
